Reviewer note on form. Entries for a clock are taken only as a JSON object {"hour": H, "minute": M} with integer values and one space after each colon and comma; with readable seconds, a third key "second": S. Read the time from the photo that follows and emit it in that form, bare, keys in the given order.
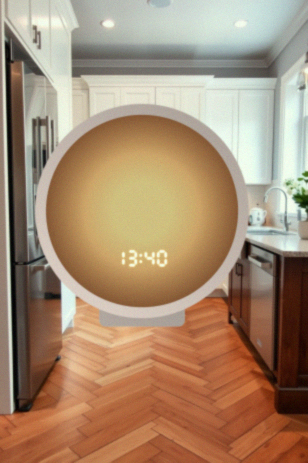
{"hour": 13, "minute": 40}
